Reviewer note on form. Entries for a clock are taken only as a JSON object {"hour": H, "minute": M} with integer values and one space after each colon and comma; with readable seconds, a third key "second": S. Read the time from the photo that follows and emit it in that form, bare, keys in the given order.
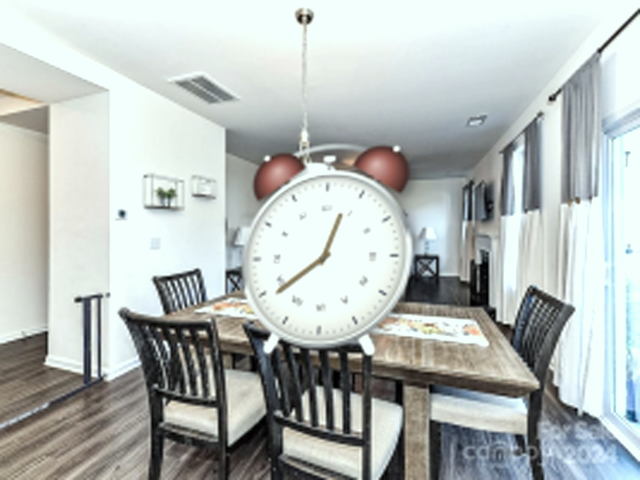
{"hour": 12, "minute": 39}
